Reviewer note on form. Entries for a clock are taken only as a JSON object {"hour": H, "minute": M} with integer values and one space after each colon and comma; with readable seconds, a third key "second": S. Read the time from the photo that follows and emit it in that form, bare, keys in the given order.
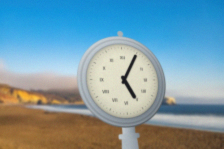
{"hour": 5, "minute": 5}
